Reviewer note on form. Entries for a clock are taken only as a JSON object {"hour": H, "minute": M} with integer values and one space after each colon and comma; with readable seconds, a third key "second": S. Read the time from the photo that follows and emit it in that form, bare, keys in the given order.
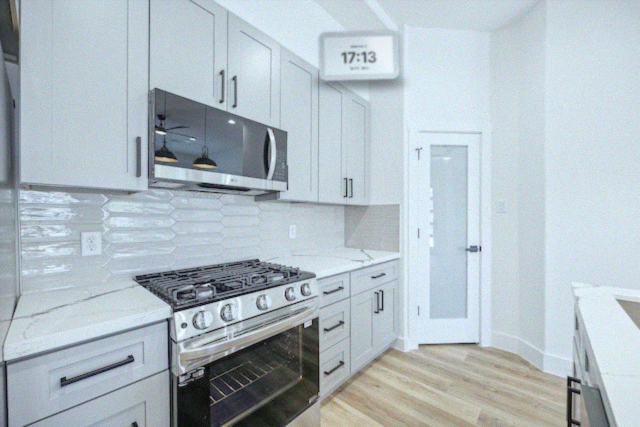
{"hour": 17, "minute": 13}
